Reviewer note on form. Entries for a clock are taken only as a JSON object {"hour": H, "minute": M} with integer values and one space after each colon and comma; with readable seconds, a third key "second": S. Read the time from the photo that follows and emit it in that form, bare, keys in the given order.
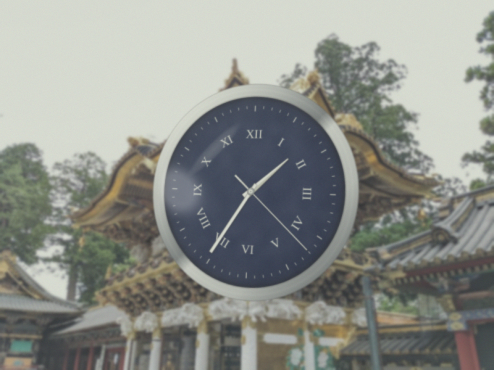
{"hour": 1, "minute": 35, "second": 22}
